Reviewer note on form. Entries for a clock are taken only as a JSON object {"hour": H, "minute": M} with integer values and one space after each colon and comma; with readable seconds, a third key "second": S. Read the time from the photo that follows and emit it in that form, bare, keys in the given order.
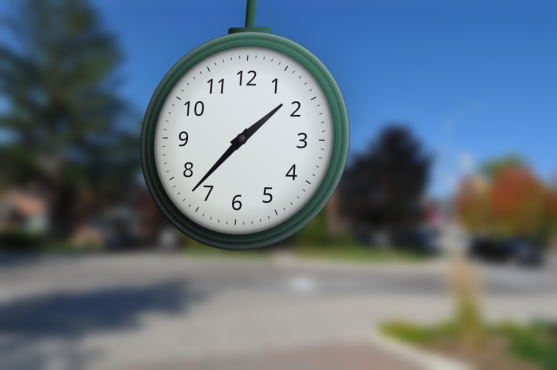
{"hour": 1, "minute": 37}
